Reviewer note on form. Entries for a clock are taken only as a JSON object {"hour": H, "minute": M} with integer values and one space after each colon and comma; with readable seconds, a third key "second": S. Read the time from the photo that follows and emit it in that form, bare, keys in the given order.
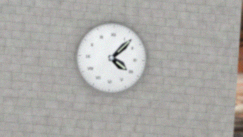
{"hour": 4, "minute": 7}
